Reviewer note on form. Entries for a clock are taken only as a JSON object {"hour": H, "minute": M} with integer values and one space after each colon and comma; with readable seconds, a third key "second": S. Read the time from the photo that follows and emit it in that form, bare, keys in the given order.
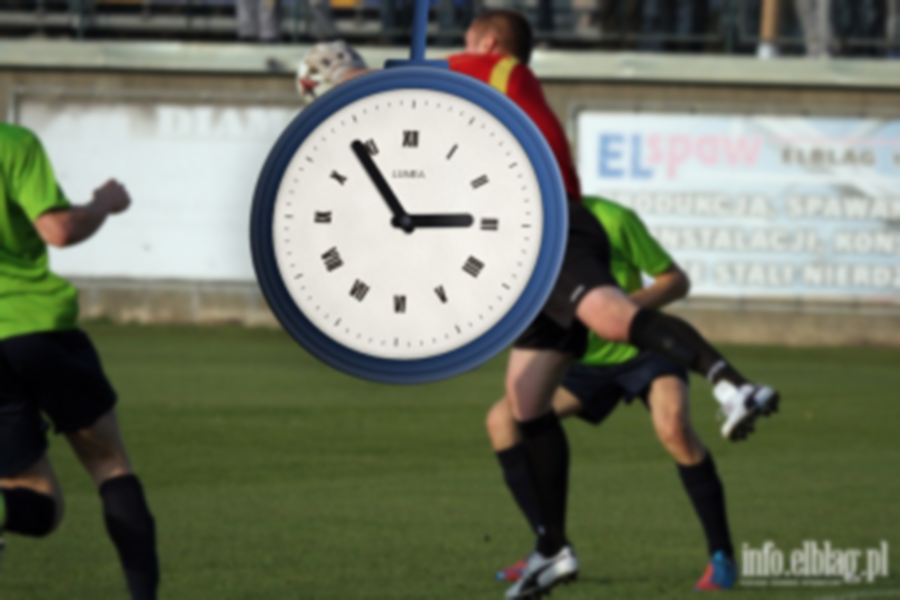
{"hour": 2, "minute": 54}
